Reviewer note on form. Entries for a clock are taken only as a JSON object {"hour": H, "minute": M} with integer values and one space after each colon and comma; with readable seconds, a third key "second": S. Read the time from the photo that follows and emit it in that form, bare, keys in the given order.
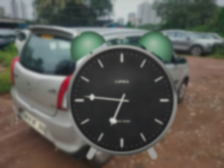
{"hour": 6, "minute": 46}
